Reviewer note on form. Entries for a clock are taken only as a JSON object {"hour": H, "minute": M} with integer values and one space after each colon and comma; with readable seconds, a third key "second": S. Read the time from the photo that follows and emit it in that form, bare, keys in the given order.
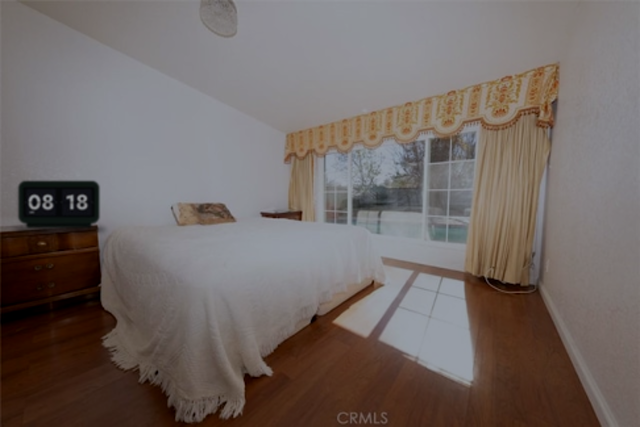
{"hour": 8, "minute": 18}
